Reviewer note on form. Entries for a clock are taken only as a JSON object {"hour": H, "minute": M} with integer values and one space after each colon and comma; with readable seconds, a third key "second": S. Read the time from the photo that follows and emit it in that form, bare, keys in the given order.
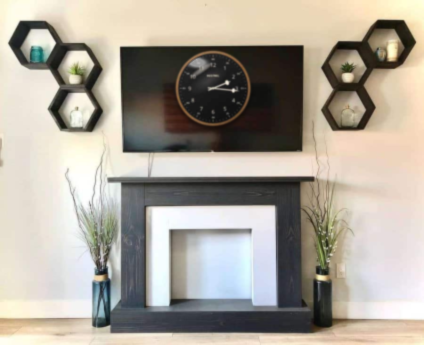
{"hour": 2, "minute": 16}
